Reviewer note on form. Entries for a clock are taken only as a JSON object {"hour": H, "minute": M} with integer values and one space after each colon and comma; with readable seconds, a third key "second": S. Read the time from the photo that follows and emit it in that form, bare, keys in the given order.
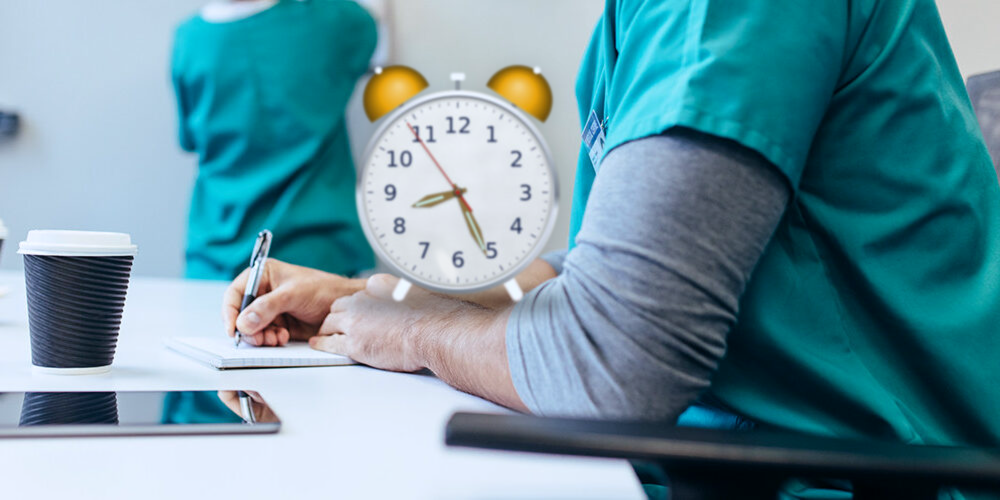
{"hour": 8, "minute": 25, "second": 54}
